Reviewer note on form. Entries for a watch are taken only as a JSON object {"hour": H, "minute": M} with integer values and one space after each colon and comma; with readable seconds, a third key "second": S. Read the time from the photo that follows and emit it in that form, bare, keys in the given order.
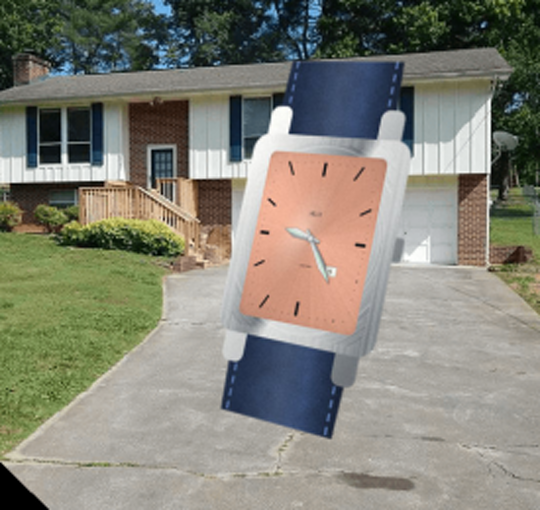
{"hour": 9, "minute": 24}
